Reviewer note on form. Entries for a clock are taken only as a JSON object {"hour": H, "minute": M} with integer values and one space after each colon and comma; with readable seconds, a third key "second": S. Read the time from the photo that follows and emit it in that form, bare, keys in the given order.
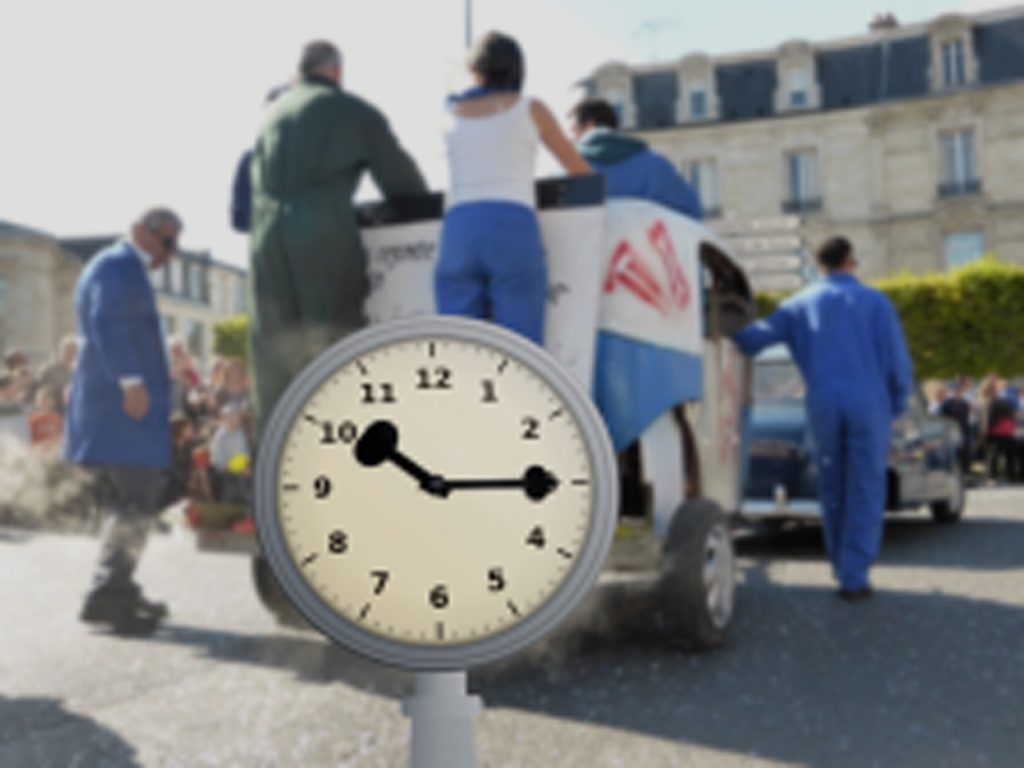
{"hour": 10, "minute": 15}
